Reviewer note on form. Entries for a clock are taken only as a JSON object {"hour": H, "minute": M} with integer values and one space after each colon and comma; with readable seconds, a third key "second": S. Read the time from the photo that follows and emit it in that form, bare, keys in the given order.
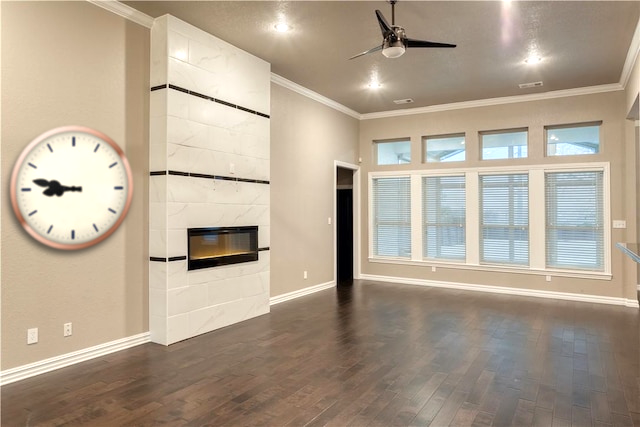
{"hour": 8, "minute": 47}
